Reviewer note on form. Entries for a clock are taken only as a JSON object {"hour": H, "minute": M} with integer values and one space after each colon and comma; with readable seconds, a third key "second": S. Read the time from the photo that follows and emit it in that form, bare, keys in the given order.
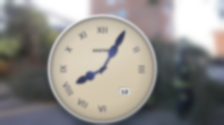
{"hour": 8, "minute": 5}
